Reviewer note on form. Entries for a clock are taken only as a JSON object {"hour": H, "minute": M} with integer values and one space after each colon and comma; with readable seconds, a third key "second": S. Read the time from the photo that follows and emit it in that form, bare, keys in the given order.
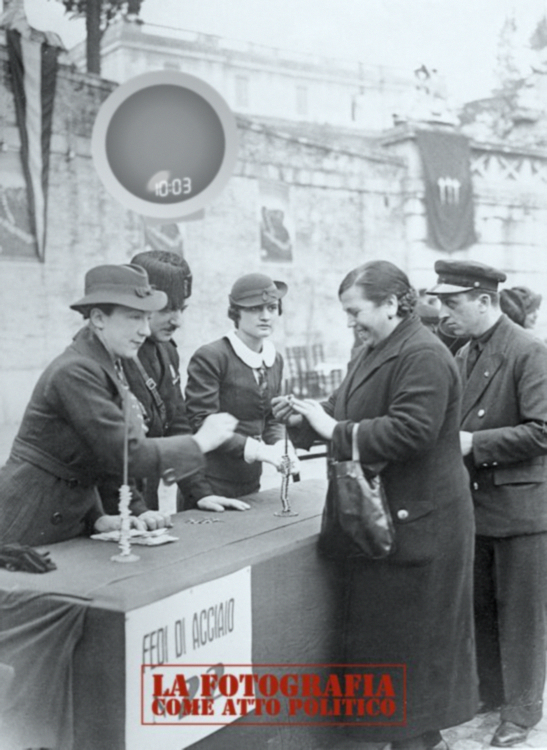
{"hour": 10, "minute": 3}
